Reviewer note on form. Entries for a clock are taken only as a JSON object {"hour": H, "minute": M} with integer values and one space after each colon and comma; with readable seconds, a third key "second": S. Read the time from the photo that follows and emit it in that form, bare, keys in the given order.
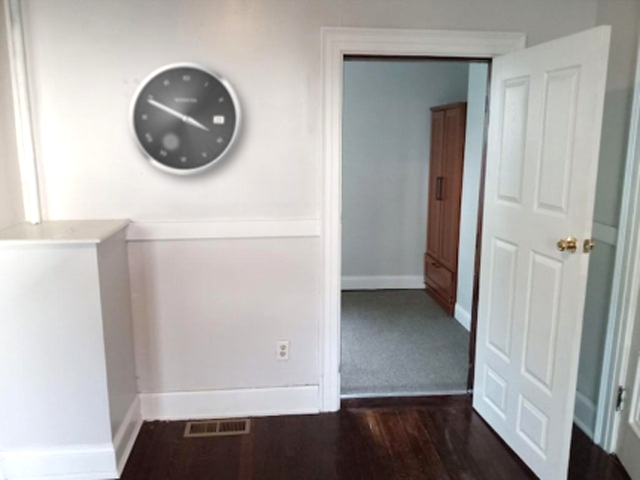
{"hour": 3, "minute": 49}
